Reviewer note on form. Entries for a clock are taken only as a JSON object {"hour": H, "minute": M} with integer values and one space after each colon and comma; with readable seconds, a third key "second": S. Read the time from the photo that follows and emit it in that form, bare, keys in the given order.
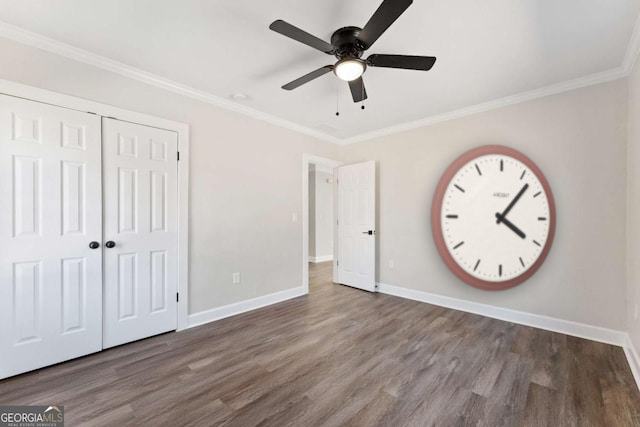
{"hour": 4, "minute": 7}
